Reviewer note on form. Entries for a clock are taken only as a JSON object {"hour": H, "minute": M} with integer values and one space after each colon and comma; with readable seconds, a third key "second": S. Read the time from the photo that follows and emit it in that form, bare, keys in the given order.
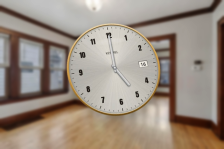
{"hour": 5, "minute": 0}
